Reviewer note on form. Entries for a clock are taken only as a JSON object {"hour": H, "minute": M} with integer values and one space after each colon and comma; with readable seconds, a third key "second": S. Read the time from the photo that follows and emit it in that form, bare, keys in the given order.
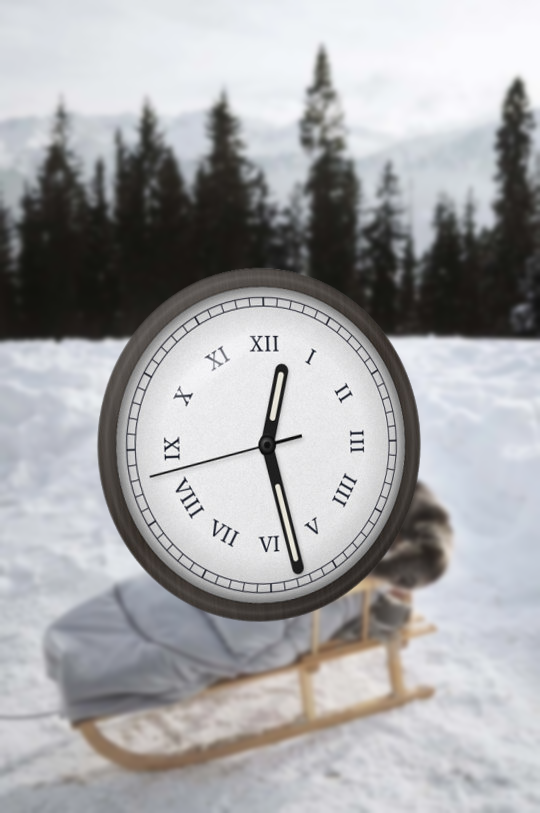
{"hour": 12, "minute": 27, "second": 43}
